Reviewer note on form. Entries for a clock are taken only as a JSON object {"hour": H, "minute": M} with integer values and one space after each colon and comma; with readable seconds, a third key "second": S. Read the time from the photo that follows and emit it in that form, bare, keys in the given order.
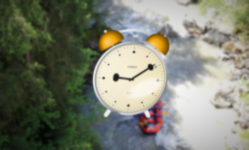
{"hour": 9, "minute": 9}
